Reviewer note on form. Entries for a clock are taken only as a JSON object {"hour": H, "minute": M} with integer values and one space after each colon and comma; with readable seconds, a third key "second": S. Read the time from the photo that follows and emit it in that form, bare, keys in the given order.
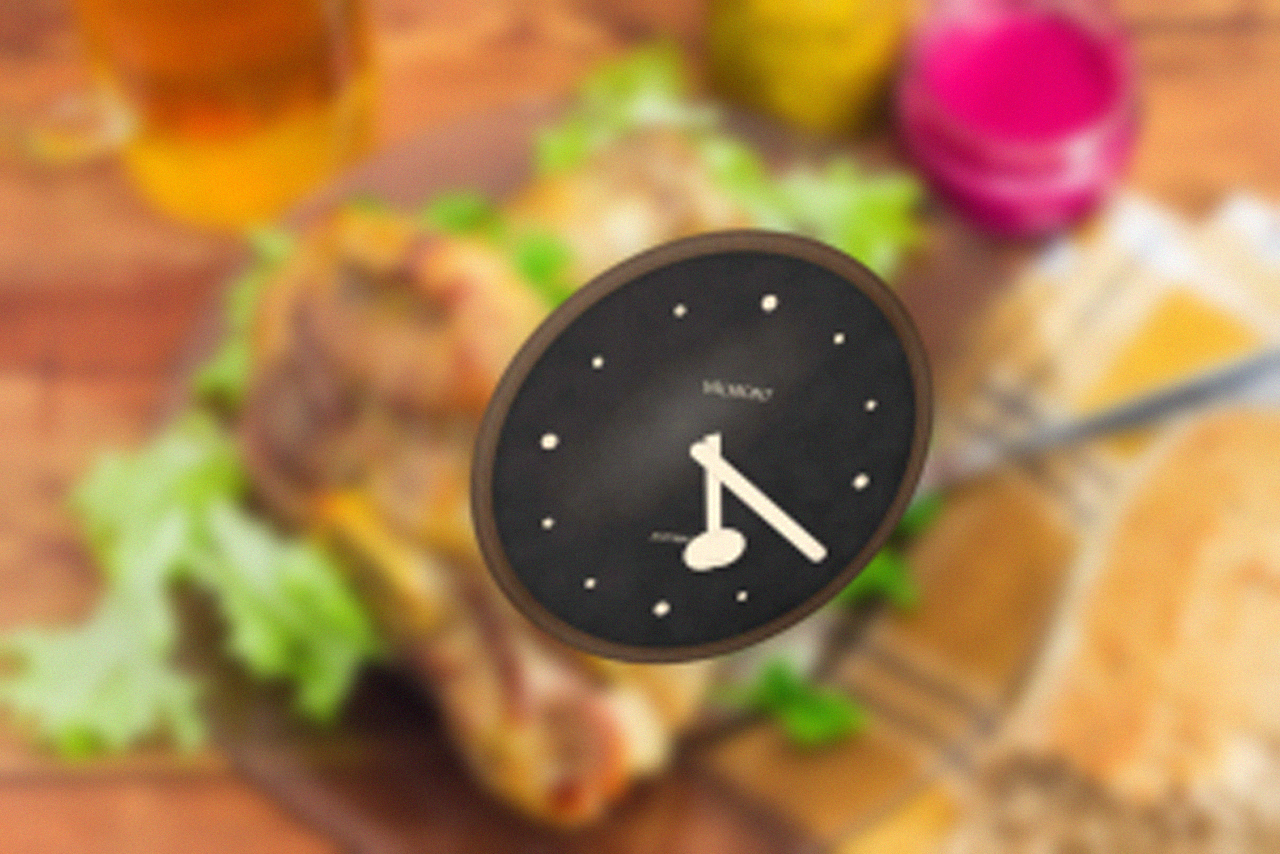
{"hour": 5, "minute": 20}
